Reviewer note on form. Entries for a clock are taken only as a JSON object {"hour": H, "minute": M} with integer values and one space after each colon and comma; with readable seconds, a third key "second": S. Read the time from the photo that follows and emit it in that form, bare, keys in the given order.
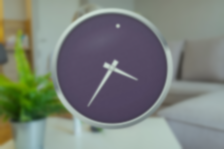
{"hour": 3, "minute": 34}
